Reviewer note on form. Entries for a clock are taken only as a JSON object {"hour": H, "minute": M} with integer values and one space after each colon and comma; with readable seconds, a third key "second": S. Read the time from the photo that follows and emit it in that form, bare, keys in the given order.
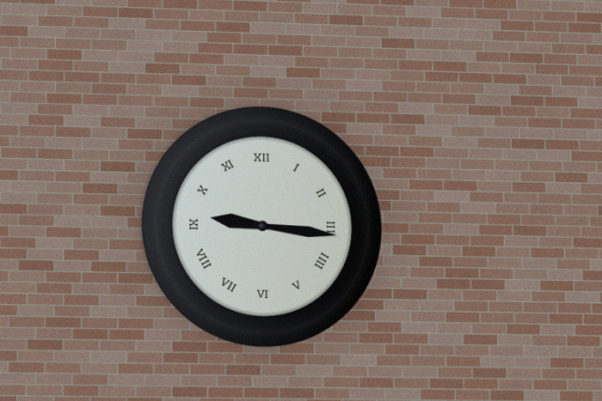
{"hour": 9, "minute": 16}
